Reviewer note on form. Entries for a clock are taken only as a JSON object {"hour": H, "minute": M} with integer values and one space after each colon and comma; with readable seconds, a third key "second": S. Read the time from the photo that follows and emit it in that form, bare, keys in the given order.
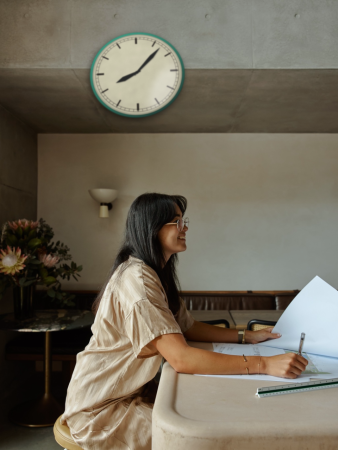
{"hour": 8, "minute": 7}
